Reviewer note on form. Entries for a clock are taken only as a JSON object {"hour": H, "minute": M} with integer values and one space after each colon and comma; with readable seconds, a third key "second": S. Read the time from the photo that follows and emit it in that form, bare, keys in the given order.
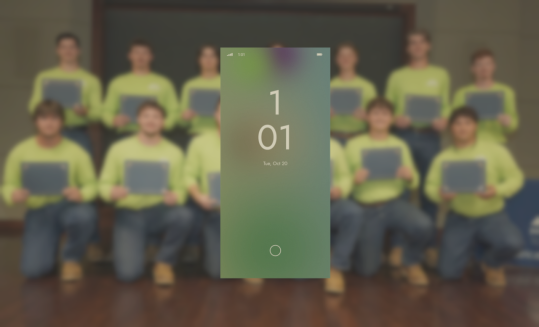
{"hour": 1, "minute": 1}
